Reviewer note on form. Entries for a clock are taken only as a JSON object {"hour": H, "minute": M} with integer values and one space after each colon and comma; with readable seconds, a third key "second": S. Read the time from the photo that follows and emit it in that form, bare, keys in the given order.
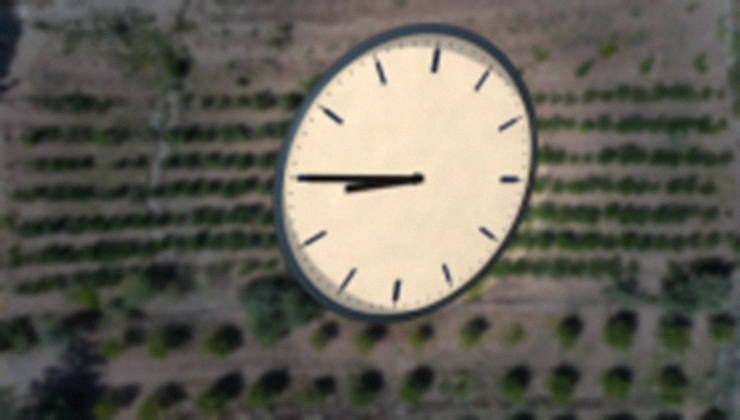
{"hour": 8, "minute": 45}
